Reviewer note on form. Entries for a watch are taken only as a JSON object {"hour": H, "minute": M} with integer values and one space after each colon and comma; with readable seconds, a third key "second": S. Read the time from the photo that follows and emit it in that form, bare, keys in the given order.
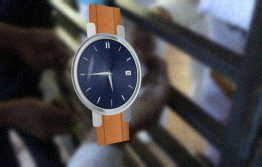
{"hour": 5, "minute": 45}
